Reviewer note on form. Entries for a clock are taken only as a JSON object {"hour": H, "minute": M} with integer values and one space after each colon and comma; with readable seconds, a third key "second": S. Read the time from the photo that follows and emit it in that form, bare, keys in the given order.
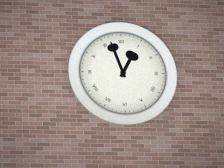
{"hour": 12, "minute": 57}
